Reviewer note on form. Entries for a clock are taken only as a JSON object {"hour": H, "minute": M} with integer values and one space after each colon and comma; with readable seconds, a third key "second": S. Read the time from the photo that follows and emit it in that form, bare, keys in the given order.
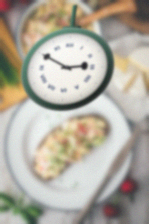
{"hour": 2, "minute": 50}
